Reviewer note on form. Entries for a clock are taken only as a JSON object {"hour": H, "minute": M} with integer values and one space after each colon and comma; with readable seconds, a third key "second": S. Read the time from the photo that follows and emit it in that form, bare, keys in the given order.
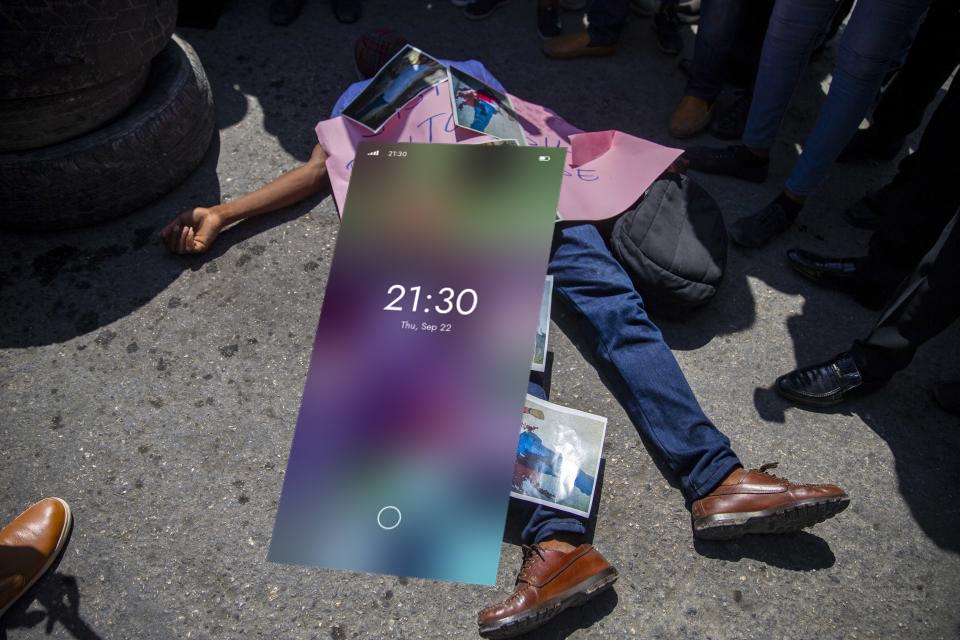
{"hour": 21, "minute": 30}
